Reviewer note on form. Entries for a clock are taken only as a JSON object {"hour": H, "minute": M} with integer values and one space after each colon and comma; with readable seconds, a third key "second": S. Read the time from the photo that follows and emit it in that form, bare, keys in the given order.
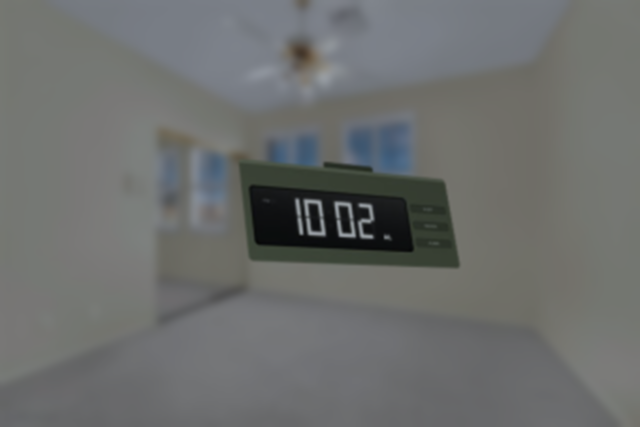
{"hour": 10, "minute": 2}
